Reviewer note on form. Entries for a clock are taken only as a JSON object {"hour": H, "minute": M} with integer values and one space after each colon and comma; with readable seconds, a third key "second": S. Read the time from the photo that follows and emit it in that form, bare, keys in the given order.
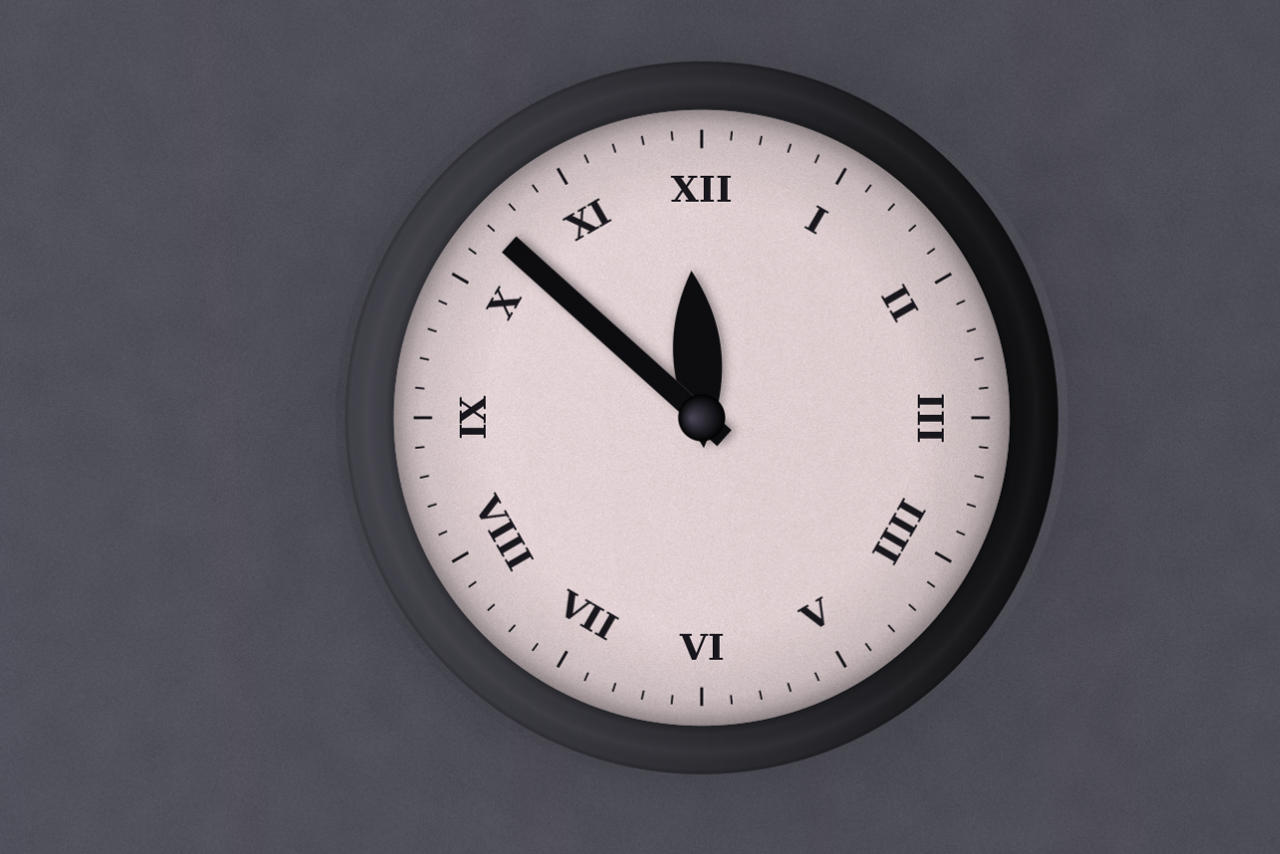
{"hour": 11, "minute": 52}
